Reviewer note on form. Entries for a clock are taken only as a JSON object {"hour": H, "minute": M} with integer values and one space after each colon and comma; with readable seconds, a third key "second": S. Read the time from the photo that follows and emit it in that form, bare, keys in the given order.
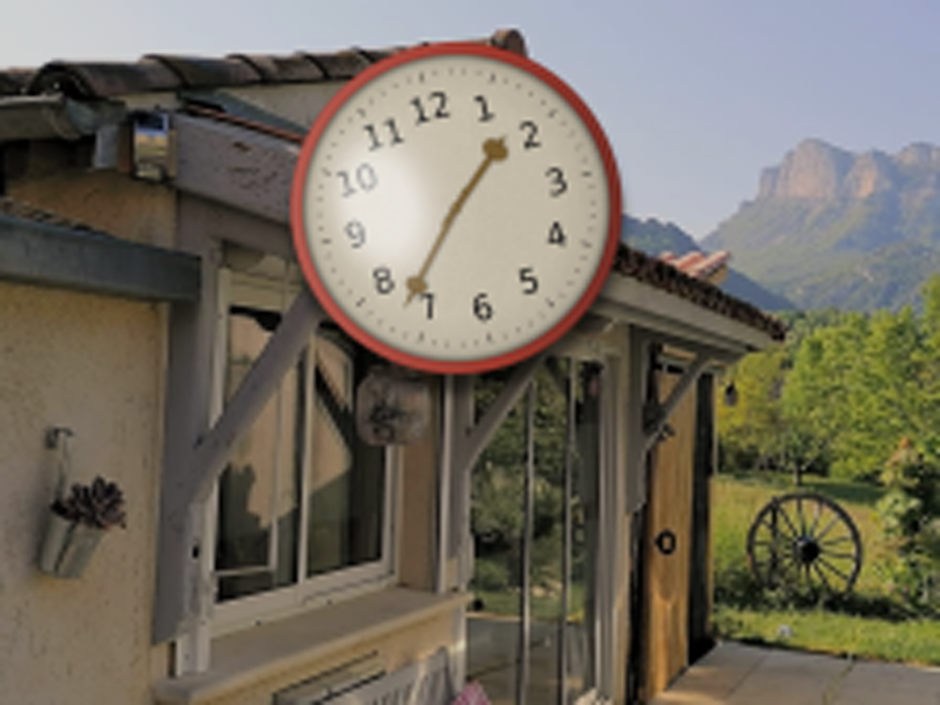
{"hour": 1, "minute": 37}
